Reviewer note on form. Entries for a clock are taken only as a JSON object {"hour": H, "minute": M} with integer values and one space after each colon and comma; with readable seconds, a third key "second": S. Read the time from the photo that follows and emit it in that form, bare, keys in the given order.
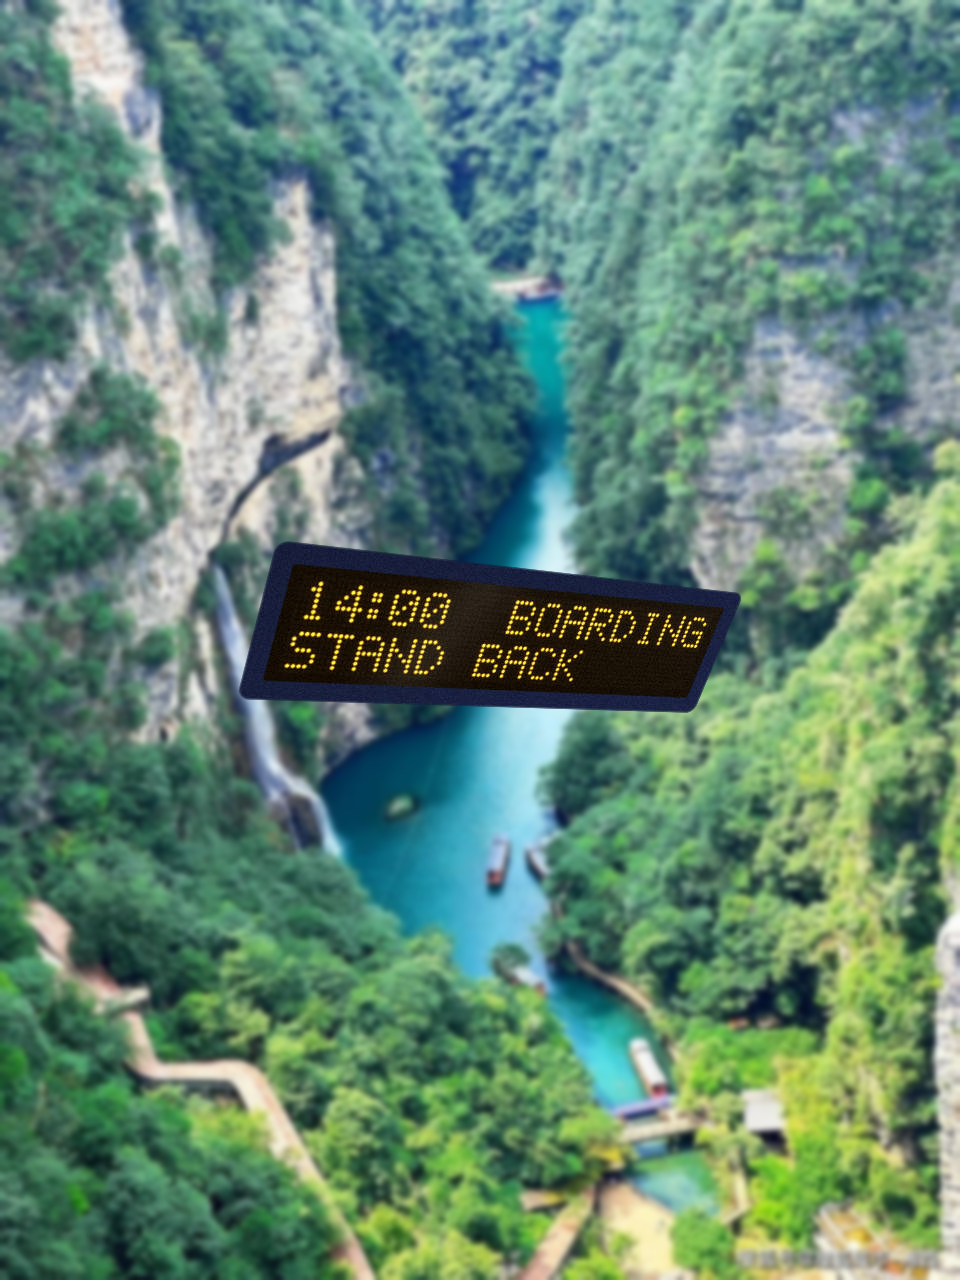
{"hour": 14, "minute": 0}
